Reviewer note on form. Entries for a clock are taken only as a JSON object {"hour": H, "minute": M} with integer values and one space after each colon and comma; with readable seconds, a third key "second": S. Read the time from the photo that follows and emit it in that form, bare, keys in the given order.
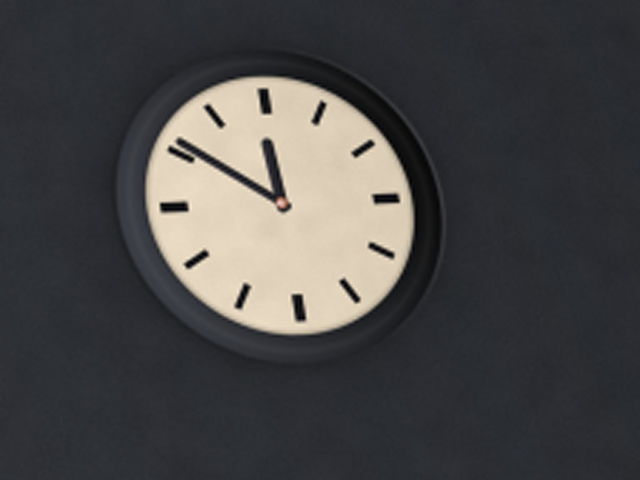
{"hour": 11, "minute": 51}
